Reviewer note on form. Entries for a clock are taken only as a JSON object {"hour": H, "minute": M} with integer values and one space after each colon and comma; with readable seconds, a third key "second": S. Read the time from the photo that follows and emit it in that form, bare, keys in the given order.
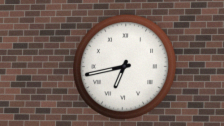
{"hour": 6, "minute": 43}
